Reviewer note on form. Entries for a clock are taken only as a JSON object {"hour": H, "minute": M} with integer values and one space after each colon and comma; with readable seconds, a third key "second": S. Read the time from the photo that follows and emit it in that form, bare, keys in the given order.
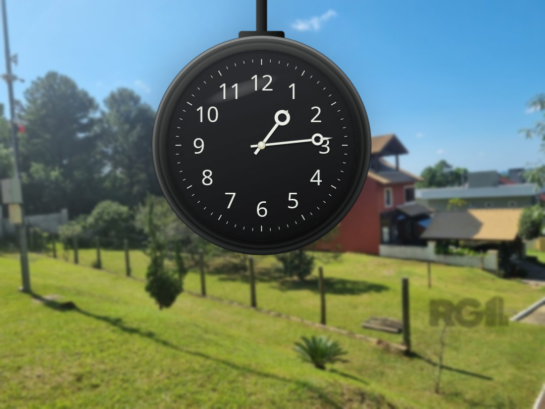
{"hour": 1, "minute": 14}
